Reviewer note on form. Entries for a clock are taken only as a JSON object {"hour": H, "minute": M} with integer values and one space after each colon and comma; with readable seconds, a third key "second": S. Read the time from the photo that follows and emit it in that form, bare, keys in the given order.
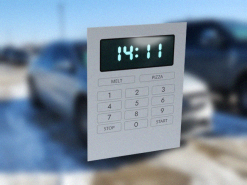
{"hour": 14, "minute": 11}
